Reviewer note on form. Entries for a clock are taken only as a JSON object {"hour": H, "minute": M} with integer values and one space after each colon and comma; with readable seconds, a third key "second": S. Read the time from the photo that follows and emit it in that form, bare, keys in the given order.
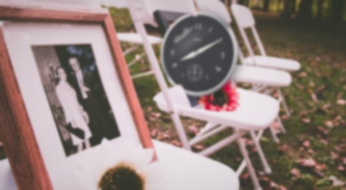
{"hour": 8, "minute": 10}
